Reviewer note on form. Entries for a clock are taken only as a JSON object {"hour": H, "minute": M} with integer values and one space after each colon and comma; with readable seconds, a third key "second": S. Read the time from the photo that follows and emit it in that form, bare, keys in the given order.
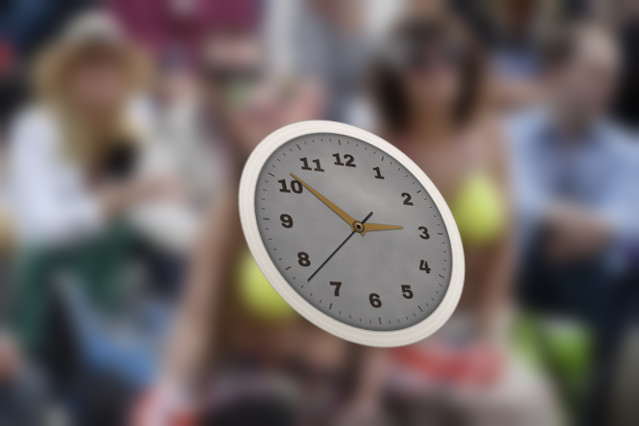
{"hour": 2, "minute": 51, "second": 38}
